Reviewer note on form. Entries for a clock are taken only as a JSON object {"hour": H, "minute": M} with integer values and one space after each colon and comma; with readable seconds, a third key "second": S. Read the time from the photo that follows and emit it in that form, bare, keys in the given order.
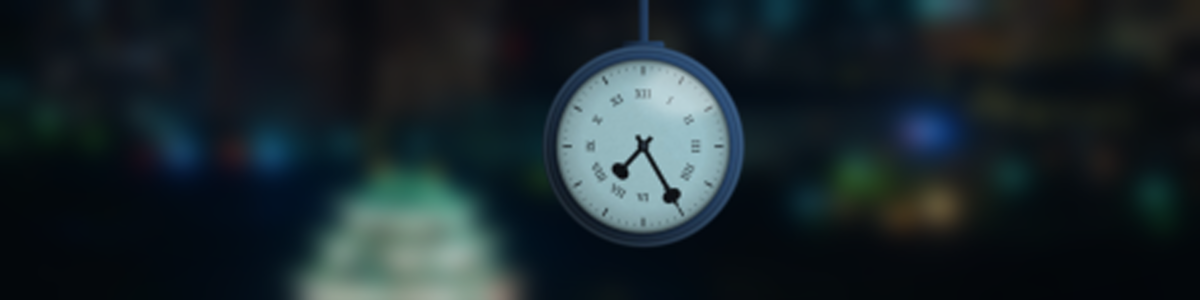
{"hour": 7, "minute": 25}
